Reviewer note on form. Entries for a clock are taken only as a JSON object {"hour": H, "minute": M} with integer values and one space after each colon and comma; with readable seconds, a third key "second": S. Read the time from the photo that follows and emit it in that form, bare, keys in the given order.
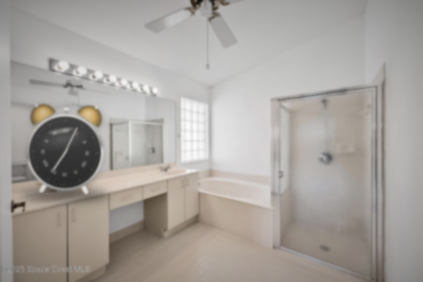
{"hour": 7, "minute": 4}
